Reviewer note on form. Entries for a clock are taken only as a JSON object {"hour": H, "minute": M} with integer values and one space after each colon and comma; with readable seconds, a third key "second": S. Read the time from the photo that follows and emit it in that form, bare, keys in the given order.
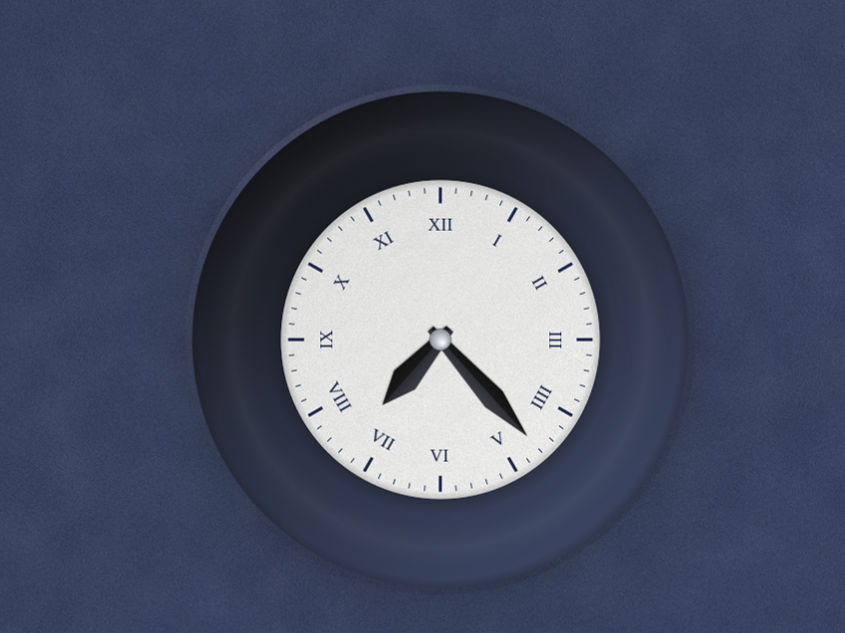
{"hour": 7, "minute": 23}
